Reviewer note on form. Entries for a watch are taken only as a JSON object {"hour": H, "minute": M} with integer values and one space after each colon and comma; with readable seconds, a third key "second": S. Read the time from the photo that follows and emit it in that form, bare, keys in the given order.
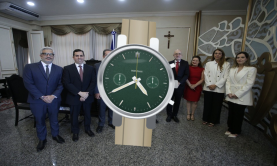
{"hour": 4, "minute": 40}
